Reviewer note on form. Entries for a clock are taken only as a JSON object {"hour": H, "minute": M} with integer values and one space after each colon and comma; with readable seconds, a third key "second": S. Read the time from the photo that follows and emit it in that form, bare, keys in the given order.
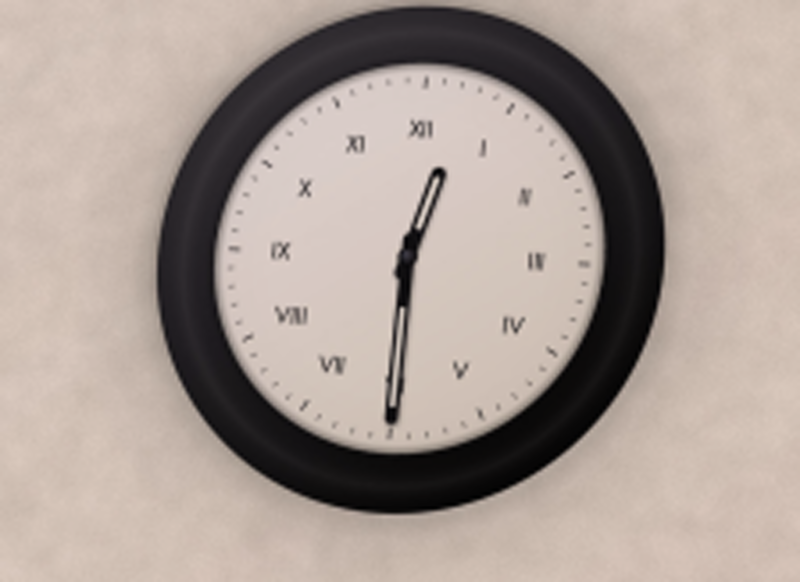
{"hour": 12, "minute": 30}
